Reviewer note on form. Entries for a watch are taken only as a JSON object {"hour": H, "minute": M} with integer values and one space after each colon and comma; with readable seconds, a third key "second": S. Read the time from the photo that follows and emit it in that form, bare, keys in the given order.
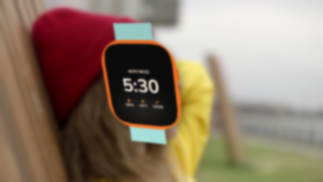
{"hour": 5, "minute": 30}
